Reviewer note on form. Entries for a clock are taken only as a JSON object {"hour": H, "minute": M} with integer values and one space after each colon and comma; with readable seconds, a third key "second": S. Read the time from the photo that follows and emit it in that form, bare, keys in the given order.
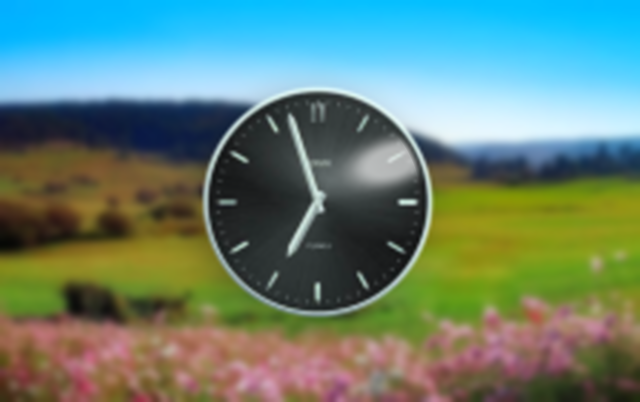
{"hour": 6, "minute": 57}
